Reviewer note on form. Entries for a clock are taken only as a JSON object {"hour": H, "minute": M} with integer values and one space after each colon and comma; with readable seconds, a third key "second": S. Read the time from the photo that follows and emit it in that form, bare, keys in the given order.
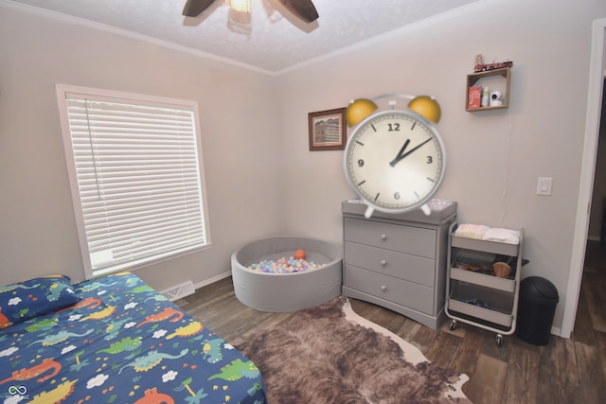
{"hour": 1, "minute": 10}
